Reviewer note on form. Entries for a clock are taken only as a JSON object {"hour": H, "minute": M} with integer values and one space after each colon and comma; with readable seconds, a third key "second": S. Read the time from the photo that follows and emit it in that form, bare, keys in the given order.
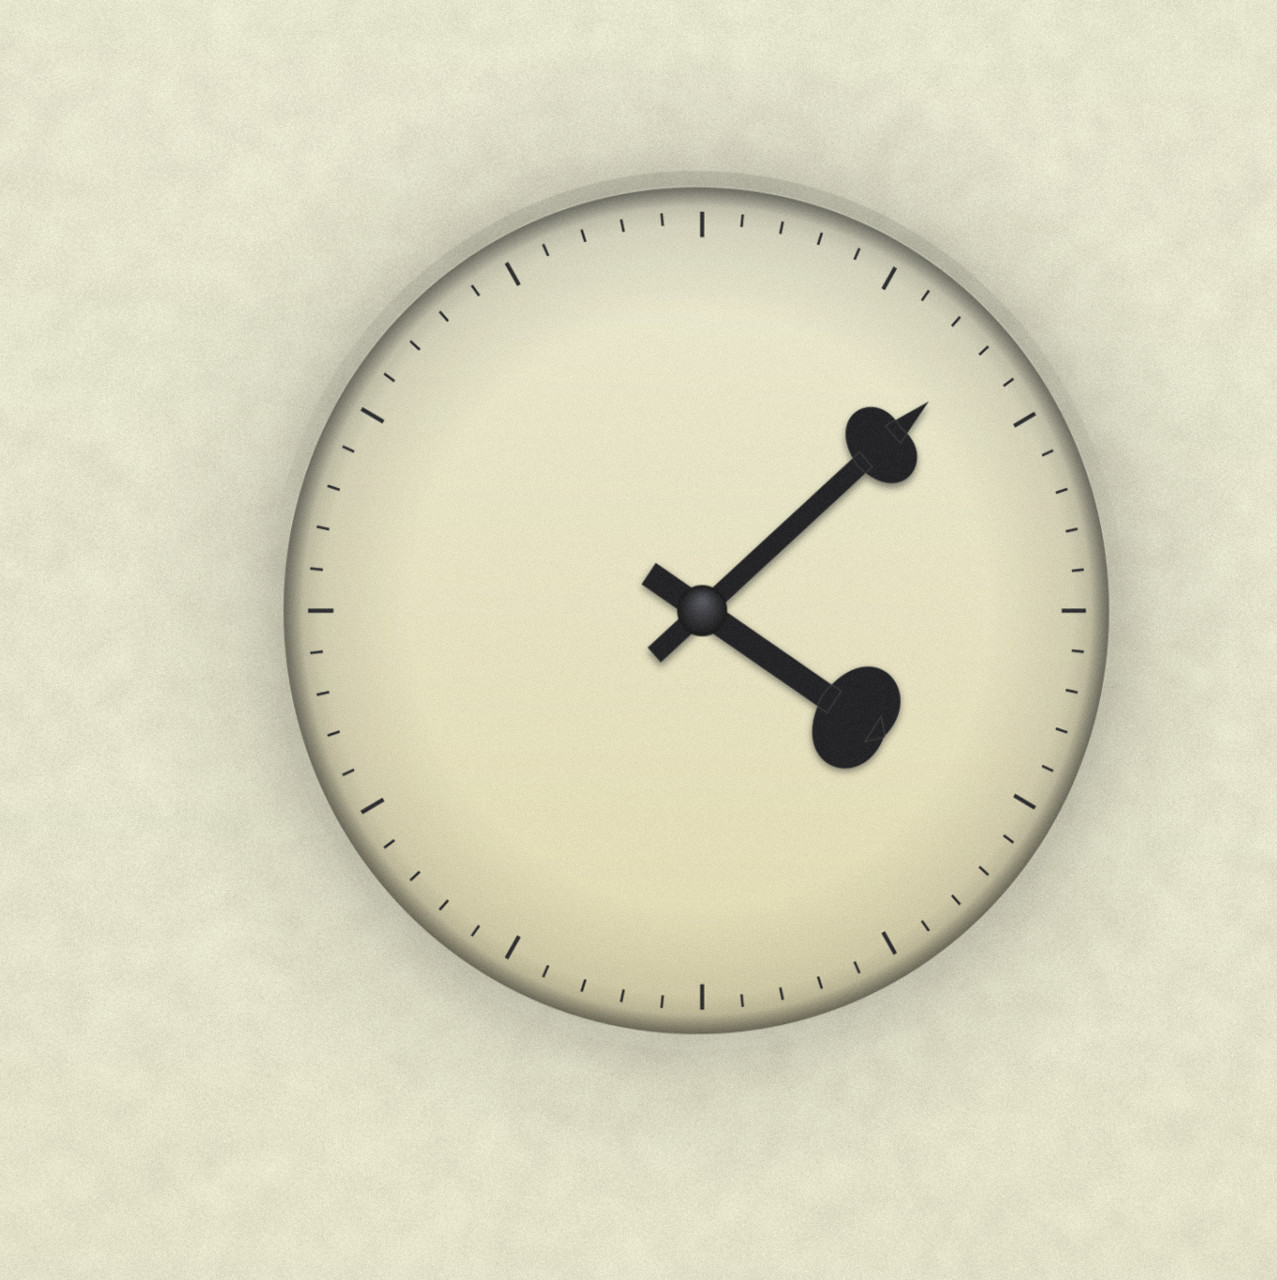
{"hour": 4, "minute": 8}
